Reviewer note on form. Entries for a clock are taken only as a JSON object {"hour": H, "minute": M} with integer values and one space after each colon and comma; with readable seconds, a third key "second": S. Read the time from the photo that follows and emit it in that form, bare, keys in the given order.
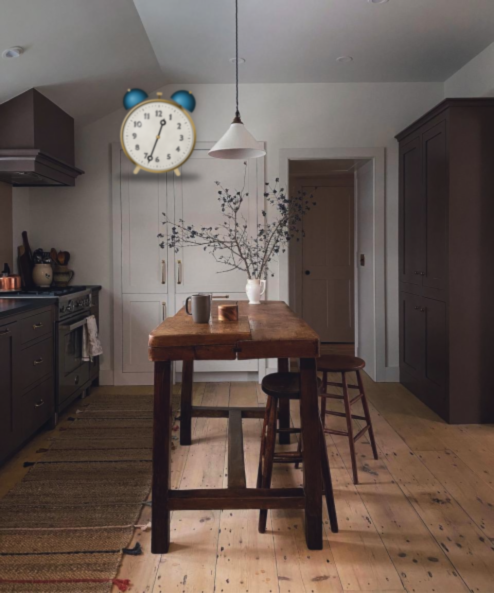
{"hour": 12, "minute": 33}
